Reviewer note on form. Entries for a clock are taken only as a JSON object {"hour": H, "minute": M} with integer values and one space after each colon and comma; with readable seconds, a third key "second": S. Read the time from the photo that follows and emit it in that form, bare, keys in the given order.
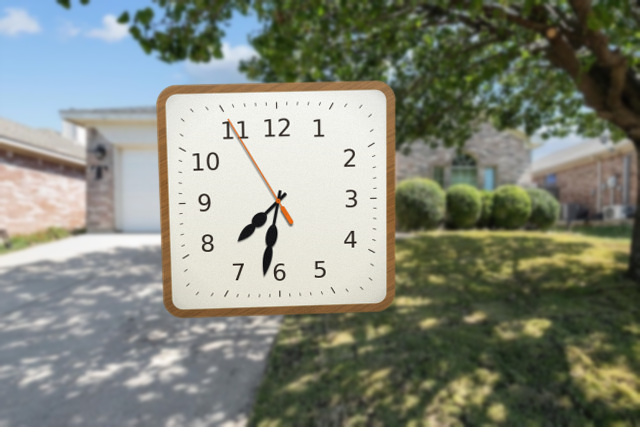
{"hour": 7, "minute": 31, "second": 55}
